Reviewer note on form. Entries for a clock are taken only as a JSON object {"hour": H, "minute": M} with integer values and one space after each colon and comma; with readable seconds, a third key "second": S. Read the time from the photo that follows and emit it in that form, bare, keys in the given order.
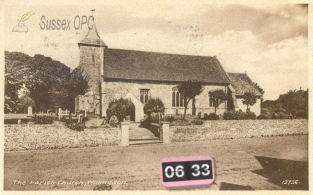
{"hour": 6, "minute": 33}
